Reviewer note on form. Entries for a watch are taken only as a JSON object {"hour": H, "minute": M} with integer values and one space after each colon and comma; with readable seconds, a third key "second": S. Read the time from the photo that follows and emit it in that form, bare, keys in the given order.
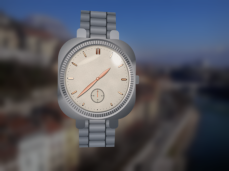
{"hour": 1, "minute": 38}
